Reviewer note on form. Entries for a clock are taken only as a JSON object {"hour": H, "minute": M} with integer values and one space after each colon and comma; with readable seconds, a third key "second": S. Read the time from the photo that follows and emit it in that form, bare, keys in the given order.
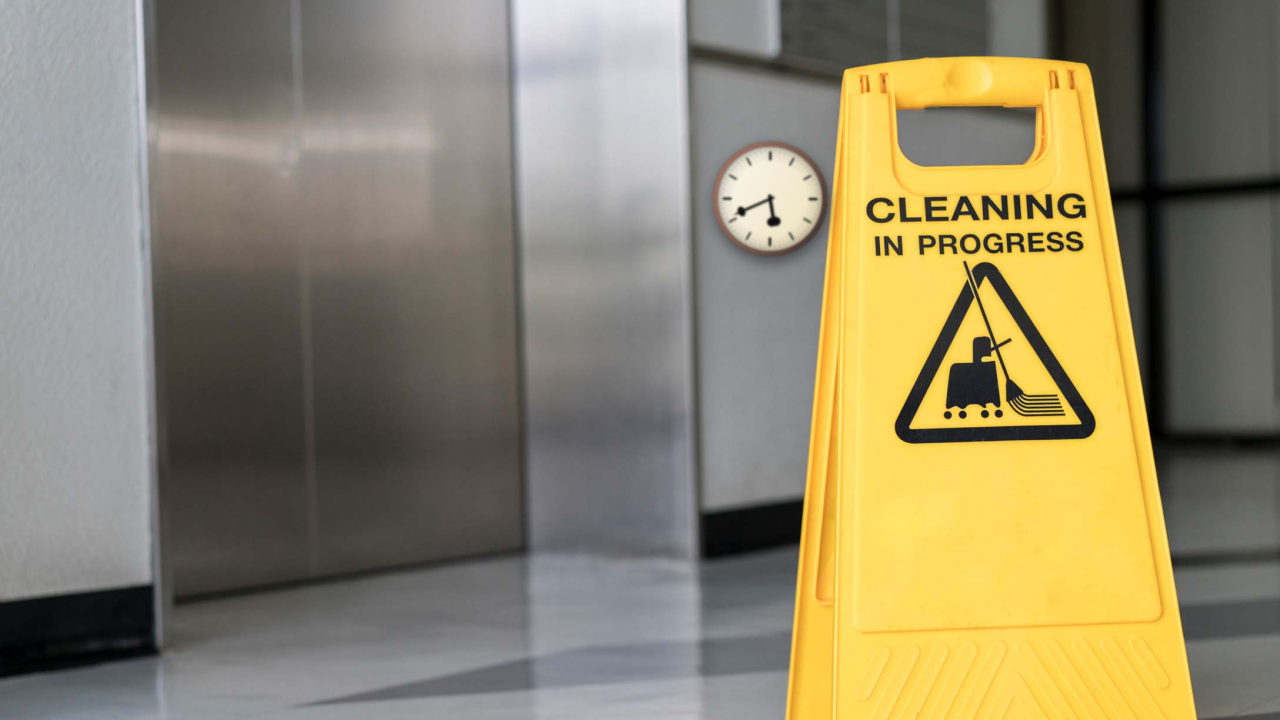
{"hour": 5, "minute": 41}
